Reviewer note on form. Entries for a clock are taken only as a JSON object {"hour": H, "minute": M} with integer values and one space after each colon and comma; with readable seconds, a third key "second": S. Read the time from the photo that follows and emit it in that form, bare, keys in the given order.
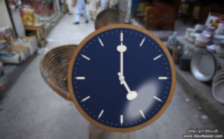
{"hour": 5, "minute": 0}
